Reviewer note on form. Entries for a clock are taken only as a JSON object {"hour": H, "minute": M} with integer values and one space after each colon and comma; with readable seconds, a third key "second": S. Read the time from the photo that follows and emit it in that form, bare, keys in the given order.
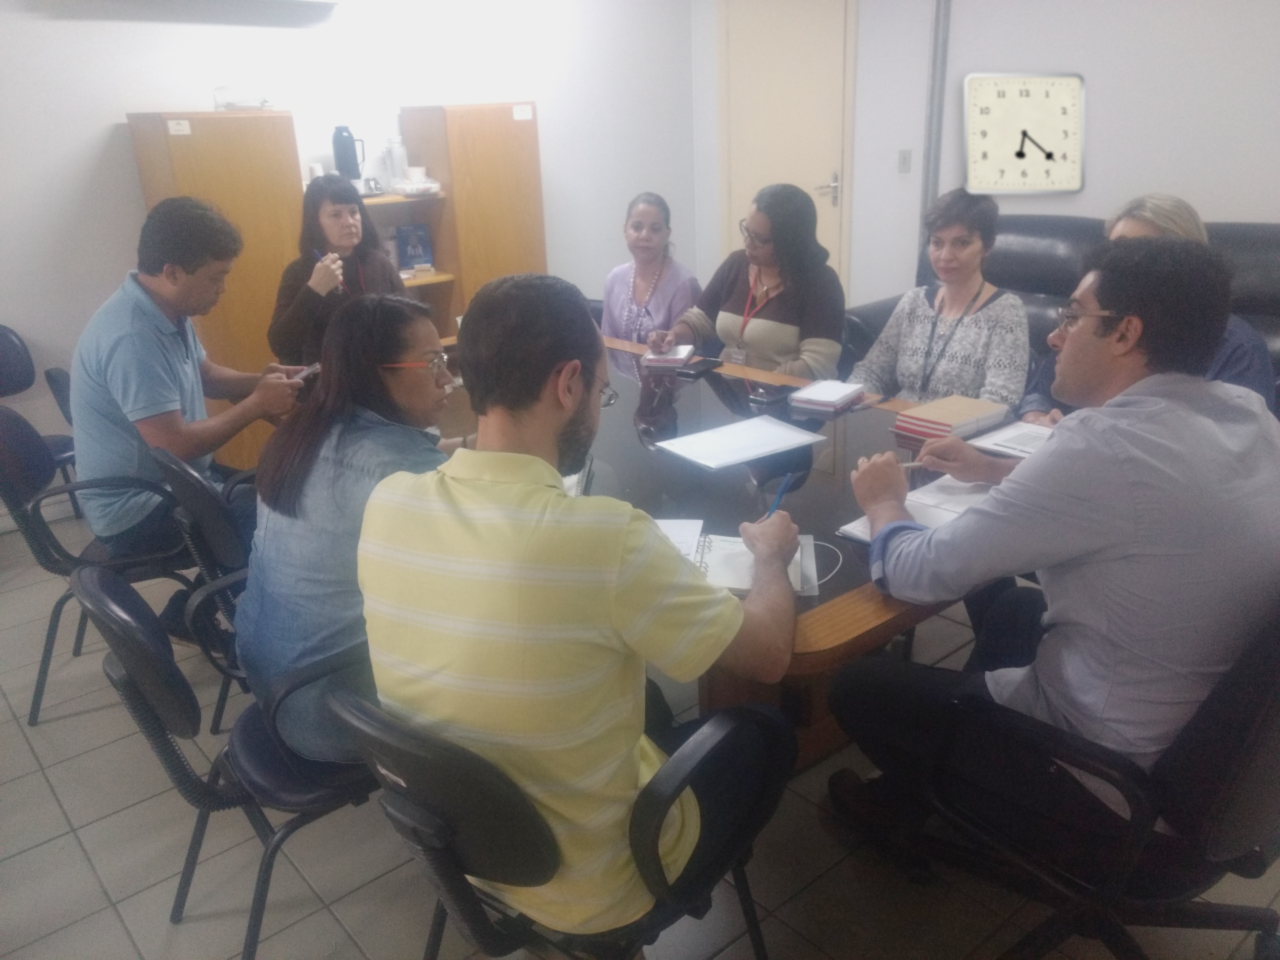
{"hour": 6, "minute": 22}
